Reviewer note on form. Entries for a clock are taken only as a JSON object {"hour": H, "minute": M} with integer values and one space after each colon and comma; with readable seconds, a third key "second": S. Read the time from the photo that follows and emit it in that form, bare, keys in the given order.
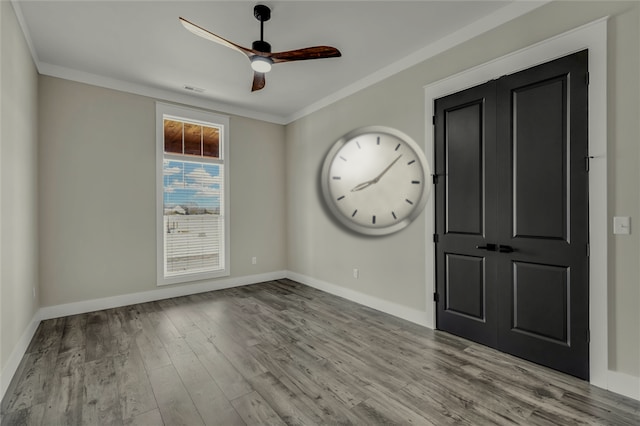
{"hour": 8, "minute": 7}
